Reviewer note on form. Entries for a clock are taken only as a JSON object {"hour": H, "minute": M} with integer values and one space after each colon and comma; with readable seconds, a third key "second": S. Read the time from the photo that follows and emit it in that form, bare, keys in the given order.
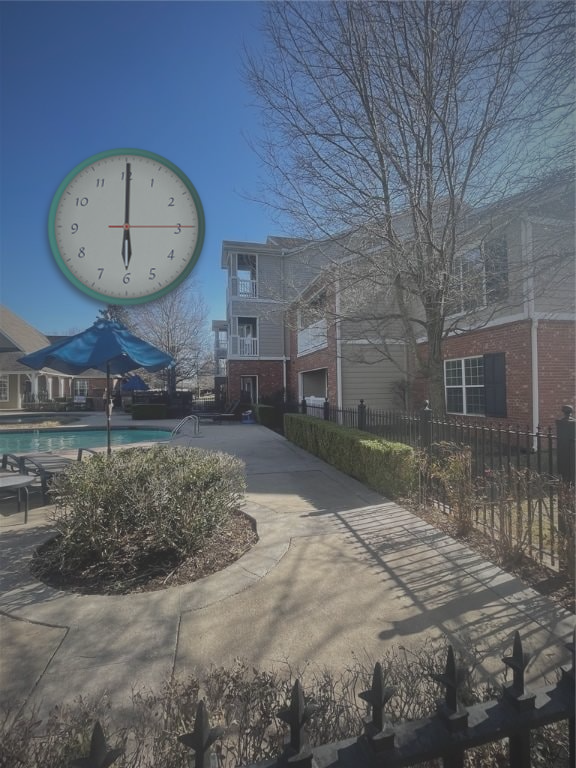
{"hour": 6, "minute": 0, "second": 15}
